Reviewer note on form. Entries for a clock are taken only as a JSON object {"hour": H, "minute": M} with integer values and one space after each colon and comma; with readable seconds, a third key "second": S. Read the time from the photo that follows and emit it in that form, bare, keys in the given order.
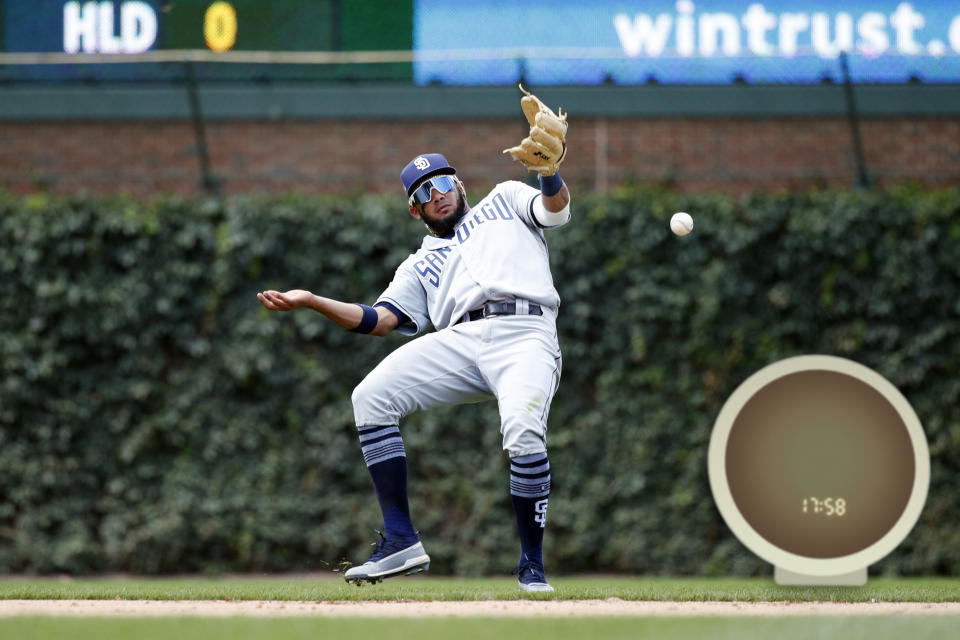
{"hour": 17, "minute": 58}
